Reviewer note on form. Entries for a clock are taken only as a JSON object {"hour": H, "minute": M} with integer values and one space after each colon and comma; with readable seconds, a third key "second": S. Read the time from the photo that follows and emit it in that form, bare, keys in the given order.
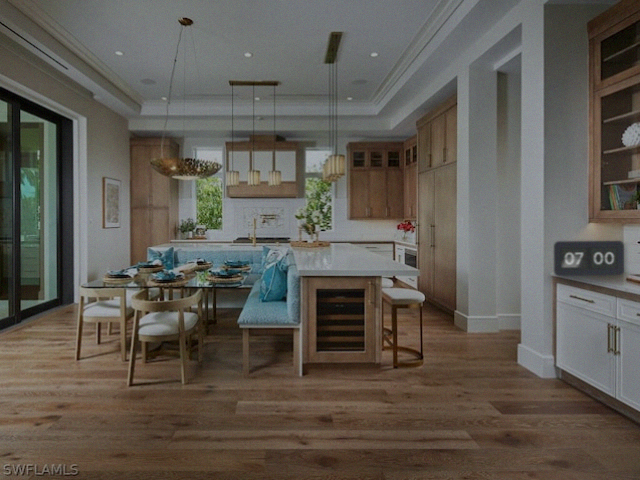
{"hour": 7, "minute": 0}
